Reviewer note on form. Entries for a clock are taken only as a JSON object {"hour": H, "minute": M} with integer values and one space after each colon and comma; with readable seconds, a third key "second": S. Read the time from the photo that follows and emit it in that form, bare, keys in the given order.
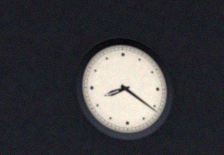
{"hour": 8, "minute": 21}
